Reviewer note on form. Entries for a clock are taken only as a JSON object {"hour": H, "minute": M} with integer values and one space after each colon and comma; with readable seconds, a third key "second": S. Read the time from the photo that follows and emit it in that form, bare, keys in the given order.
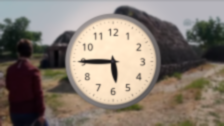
{"hour": 5, "minute": 45}
